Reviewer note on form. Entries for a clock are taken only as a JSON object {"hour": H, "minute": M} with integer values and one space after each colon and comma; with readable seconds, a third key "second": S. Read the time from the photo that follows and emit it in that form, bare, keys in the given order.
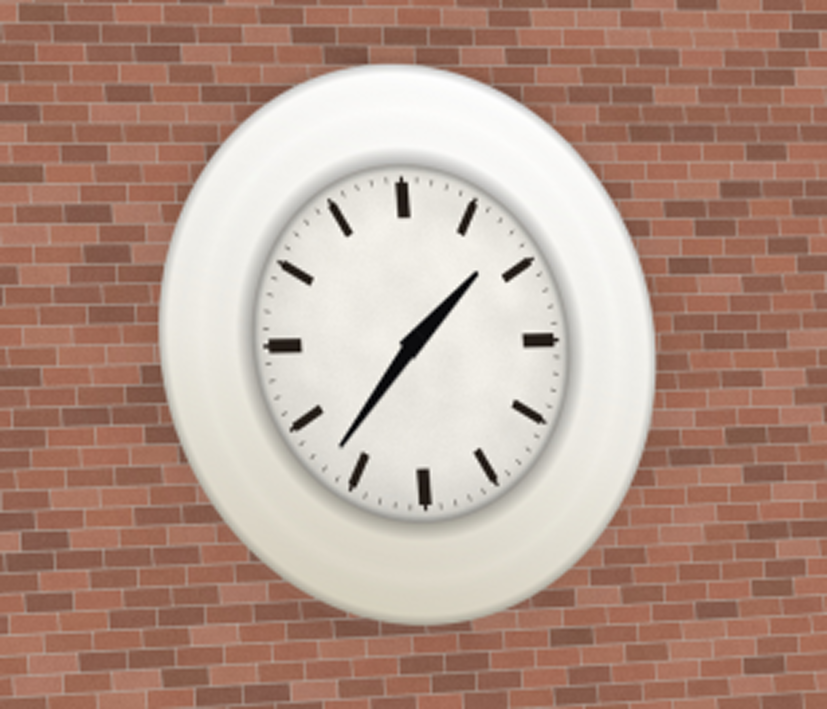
{"hour": 1, "minute": 37}
